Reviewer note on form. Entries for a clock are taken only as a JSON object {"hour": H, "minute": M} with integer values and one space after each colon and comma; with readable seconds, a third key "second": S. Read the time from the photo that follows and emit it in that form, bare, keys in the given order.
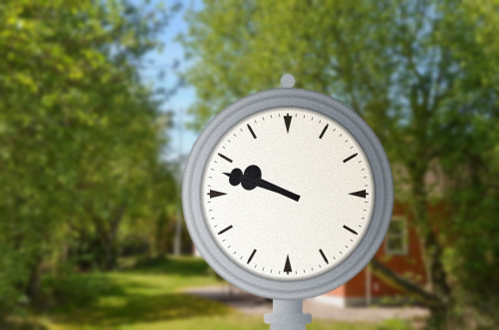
{"hour": 9, "minute": 48}
